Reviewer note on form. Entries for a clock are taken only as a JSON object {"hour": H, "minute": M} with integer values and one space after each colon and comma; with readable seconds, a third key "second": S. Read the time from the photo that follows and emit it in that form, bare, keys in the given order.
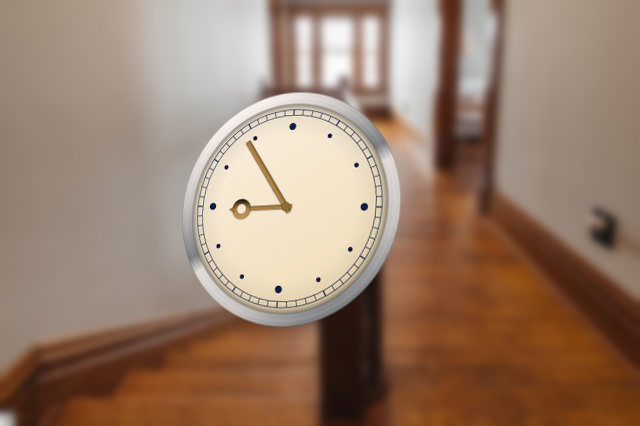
{"hour": 8, "minute": 54}
